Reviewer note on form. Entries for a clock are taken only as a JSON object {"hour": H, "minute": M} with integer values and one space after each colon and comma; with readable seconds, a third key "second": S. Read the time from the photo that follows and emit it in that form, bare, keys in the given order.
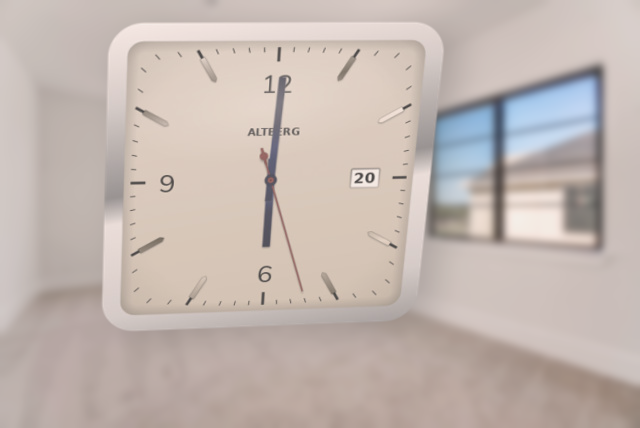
{"hour": 6, "minute": 0, "second": 27}
